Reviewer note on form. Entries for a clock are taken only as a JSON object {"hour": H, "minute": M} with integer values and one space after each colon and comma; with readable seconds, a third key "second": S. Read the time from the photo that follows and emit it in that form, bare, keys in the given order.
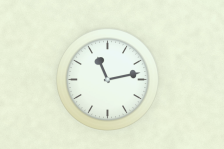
{"hour": 11, "minute": 13}
